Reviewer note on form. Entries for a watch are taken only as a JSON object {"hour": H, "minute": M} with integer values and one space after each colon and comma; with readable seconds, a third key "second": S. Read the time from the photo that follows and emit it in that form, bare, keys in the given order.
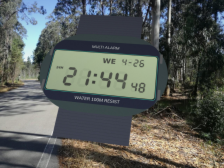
{"hour": 21, "minute": 44, "second": 48}
